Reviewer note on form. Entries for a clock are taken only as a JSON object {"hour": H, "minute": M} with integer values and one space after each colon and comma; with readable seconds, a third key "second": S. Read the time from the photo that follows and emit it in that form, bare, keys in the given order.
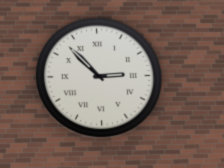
{"hour": 2, "minute": 53}
